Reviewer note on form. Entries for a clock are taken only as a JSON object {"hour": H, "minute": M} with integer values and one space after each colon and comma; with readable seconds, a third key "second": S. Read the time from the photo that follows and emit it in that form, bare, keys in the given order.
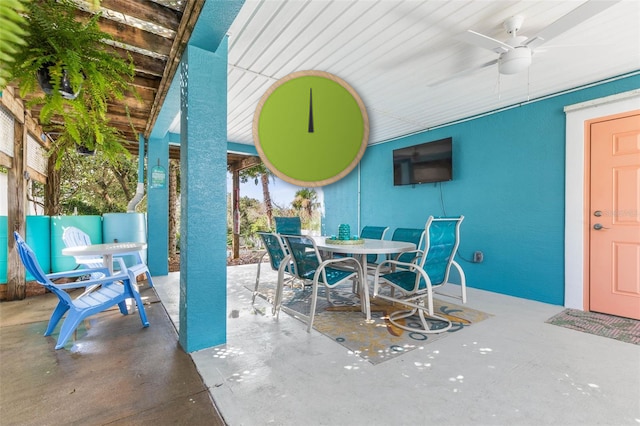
{"hour": 12, "minute": 0}
